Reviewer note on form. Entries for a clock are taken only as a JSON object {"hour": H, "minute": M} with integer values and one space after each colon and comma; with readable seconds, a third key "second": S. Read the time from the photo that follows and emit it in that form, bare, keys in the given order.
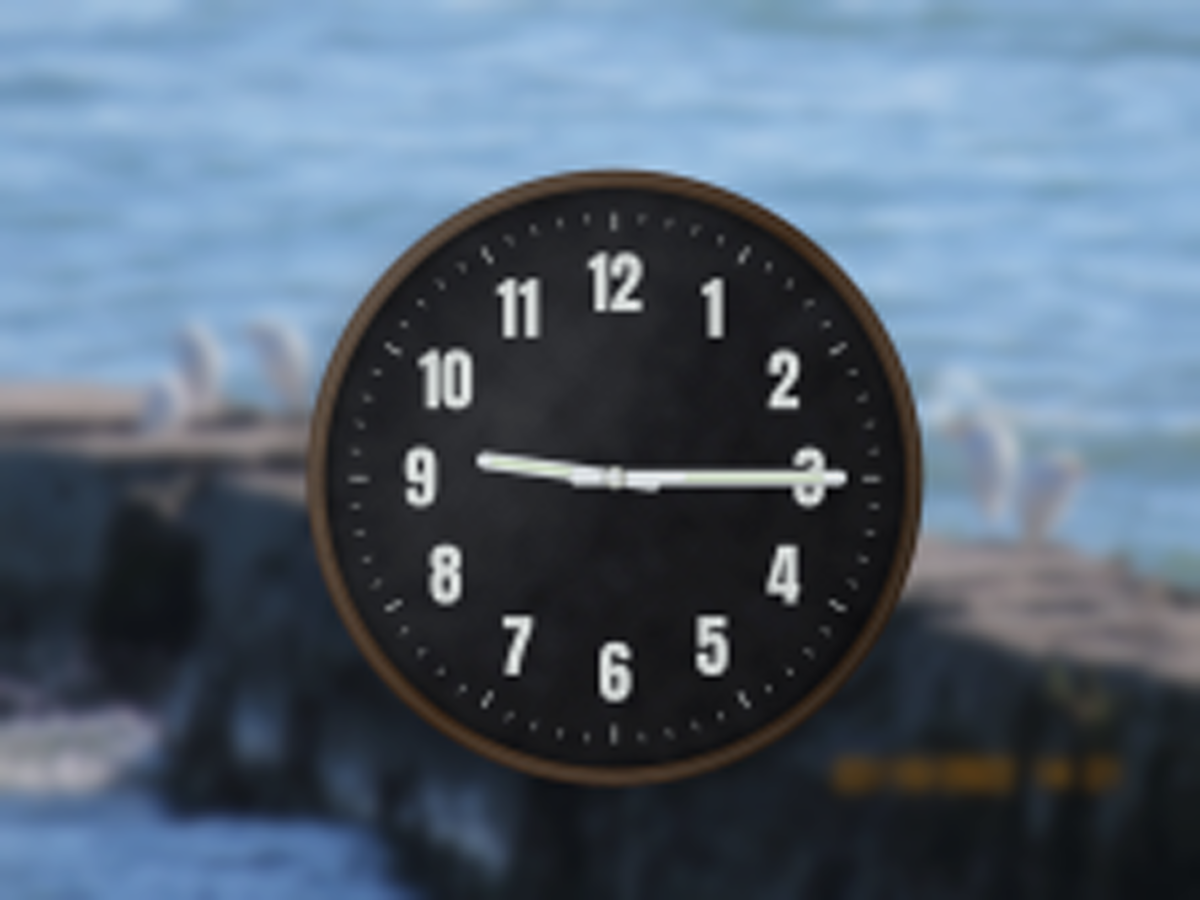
{"hour": 9, "minute": 15}
